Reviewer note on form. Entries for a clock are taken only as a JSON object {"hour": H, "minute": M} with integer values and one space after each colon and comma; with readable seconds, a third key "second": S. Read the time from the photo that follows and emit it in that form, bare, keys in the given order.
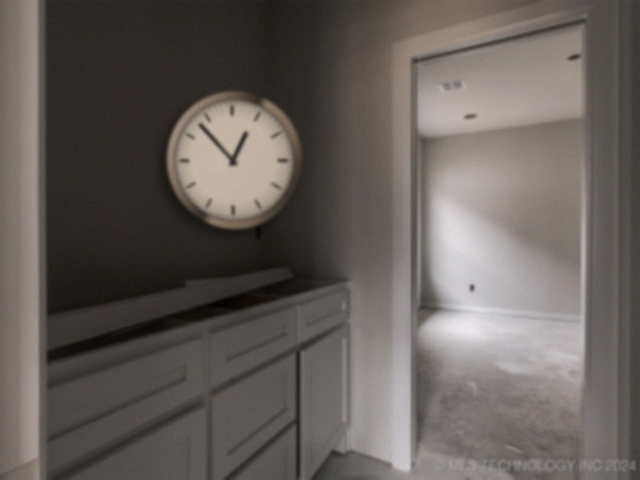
{"hour": 12, "minute": 53}
